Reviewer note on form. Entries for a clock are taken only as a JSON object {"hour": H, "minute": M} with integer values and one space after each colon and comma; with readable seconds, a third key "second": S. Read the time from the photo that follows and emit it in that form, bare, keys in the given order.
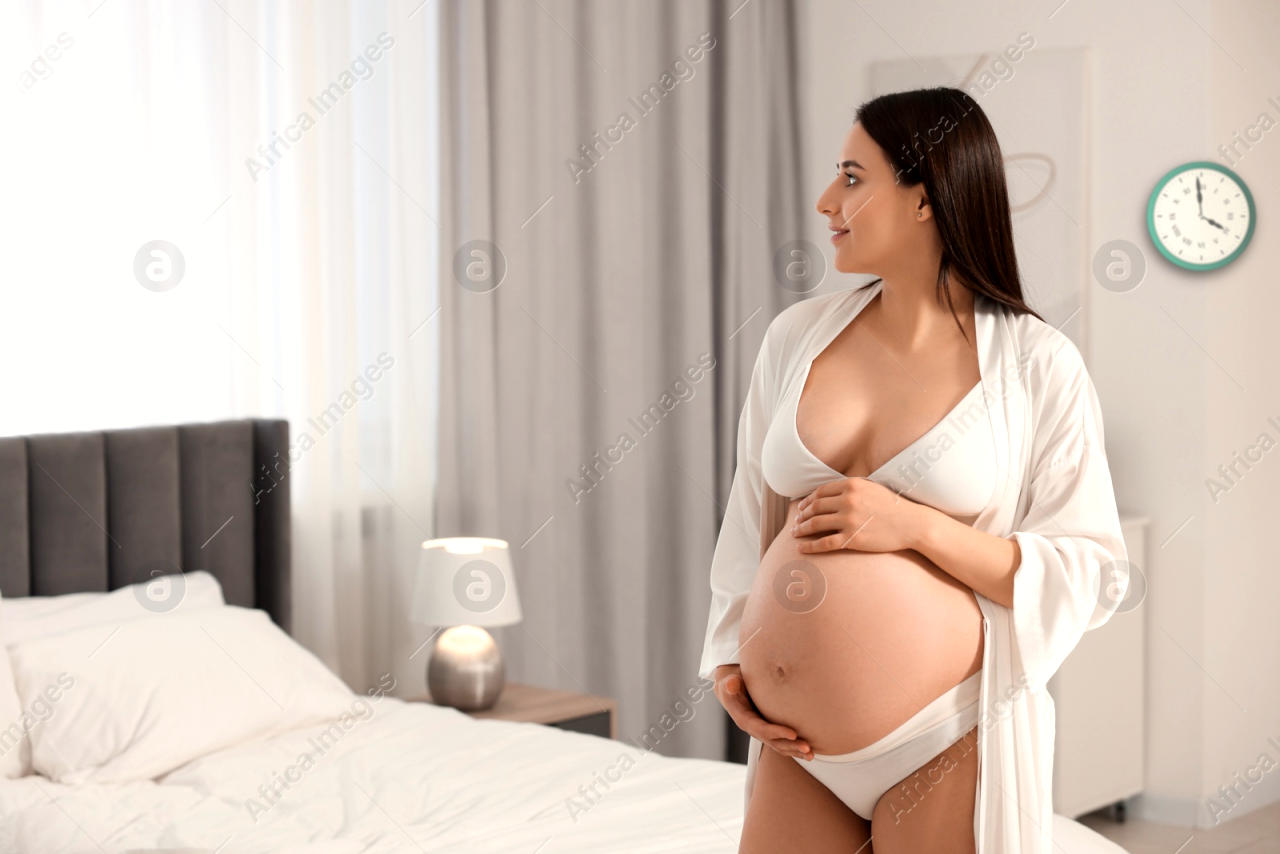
{"hour": 3, "minute": 59}
